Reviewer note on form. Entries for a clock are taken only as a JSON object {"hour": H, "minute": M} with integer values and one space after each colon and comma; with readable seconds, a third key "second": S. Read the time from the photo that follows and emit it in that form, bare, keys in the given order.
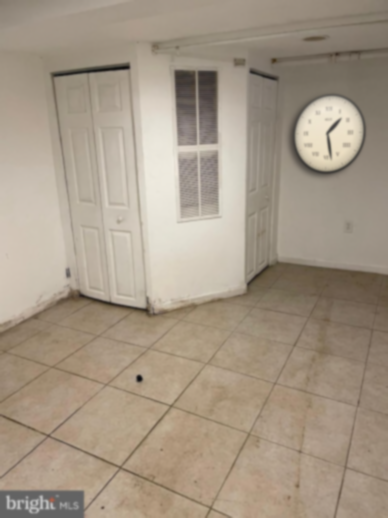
{"hour": 1, "minute": 28}
